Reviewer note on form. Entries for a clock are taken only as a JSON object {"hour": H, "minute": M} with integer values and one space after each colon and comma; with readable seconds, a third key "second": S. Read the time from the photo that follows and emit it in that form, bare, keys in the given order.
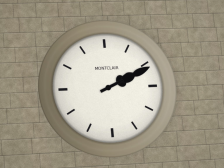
{"hour": 2, "minute": 11}
